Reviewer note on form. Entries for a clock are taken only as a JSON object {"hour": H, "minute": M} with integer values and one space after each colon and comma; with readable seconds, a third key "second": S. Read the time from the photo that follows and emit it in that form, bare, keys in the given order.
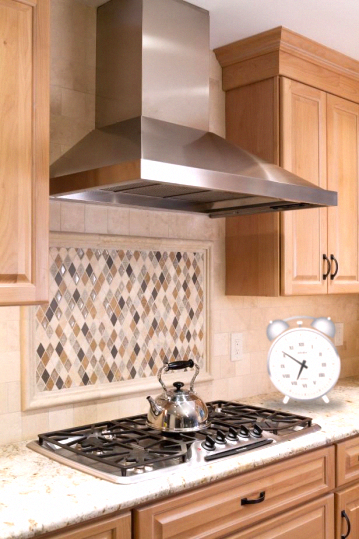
{"hour": 6, "minute": 51}
